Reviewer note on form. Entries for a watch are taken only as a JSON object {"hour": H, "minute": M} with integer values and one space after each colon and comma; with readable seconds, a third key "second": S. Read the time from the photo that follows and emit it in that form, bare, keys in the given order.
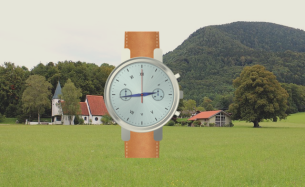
{"hour": 2, "minute": 44}
